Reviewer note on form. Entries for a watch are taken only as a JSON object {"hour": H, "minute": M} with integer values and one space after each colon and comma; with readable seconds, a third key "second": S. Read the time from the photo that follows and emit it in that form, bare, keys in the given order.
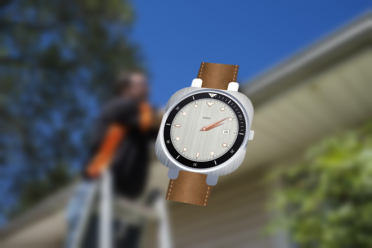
{"hour": 2, "minute": 9}
